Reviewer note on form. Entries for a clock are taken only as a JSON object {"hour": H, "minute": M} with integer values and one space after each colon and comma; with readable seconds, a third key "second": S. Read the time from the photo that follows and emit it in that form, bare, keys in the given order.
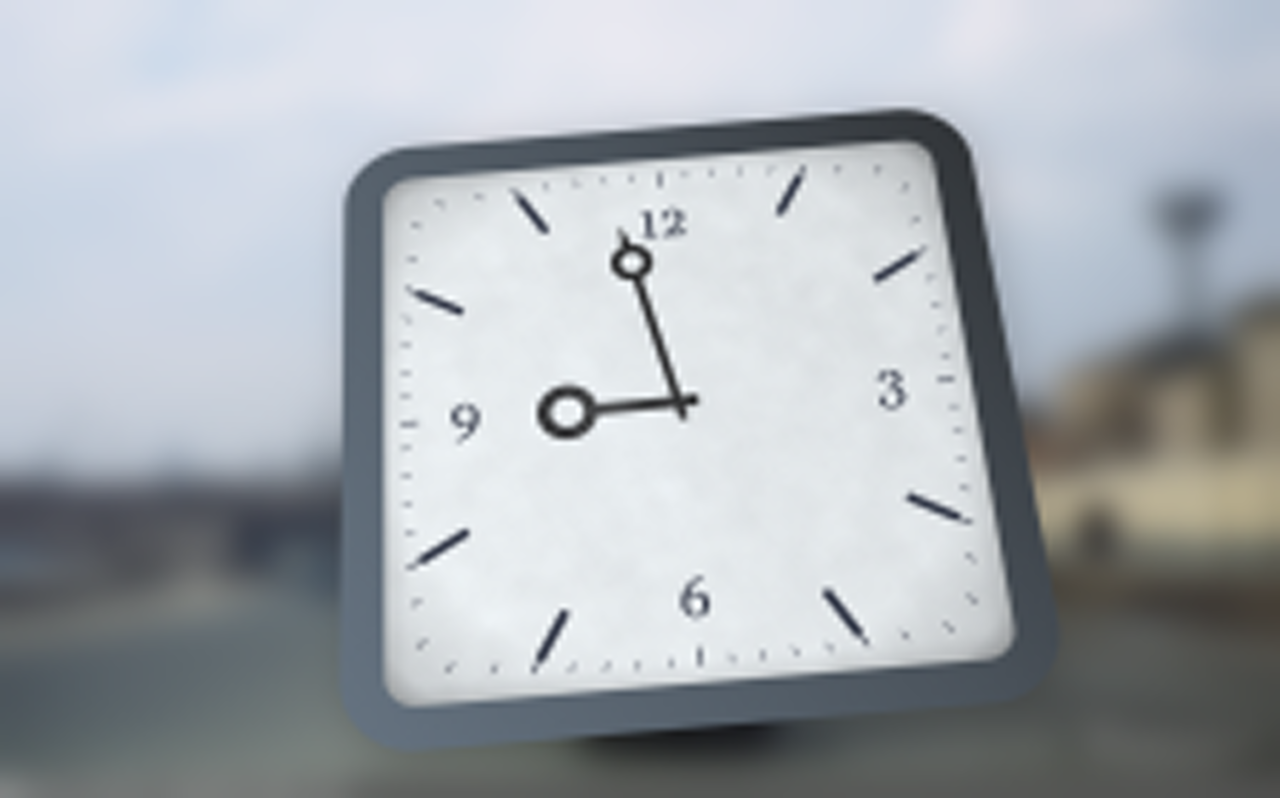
{"hour": 8, "minute": 58}
